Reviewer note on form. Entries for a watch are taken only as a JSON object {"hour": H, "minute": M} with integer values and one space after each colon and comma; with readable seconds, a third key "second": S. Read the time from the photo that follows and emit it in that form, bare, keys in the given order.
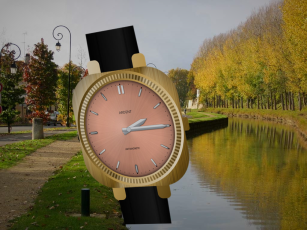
{"hour": 2, "minute": 15}
